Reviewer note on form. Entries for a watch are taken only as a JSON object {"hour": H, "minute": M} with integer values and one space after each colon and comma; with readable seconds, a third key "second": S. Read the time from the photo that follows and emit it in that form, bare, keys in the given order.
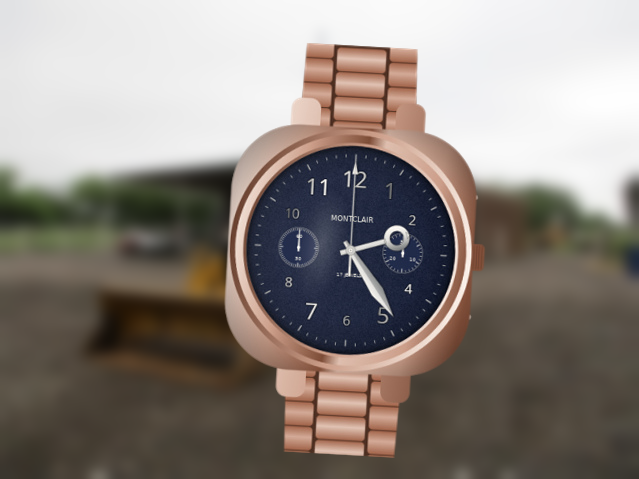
{"hour": 2, "minute": 24}
